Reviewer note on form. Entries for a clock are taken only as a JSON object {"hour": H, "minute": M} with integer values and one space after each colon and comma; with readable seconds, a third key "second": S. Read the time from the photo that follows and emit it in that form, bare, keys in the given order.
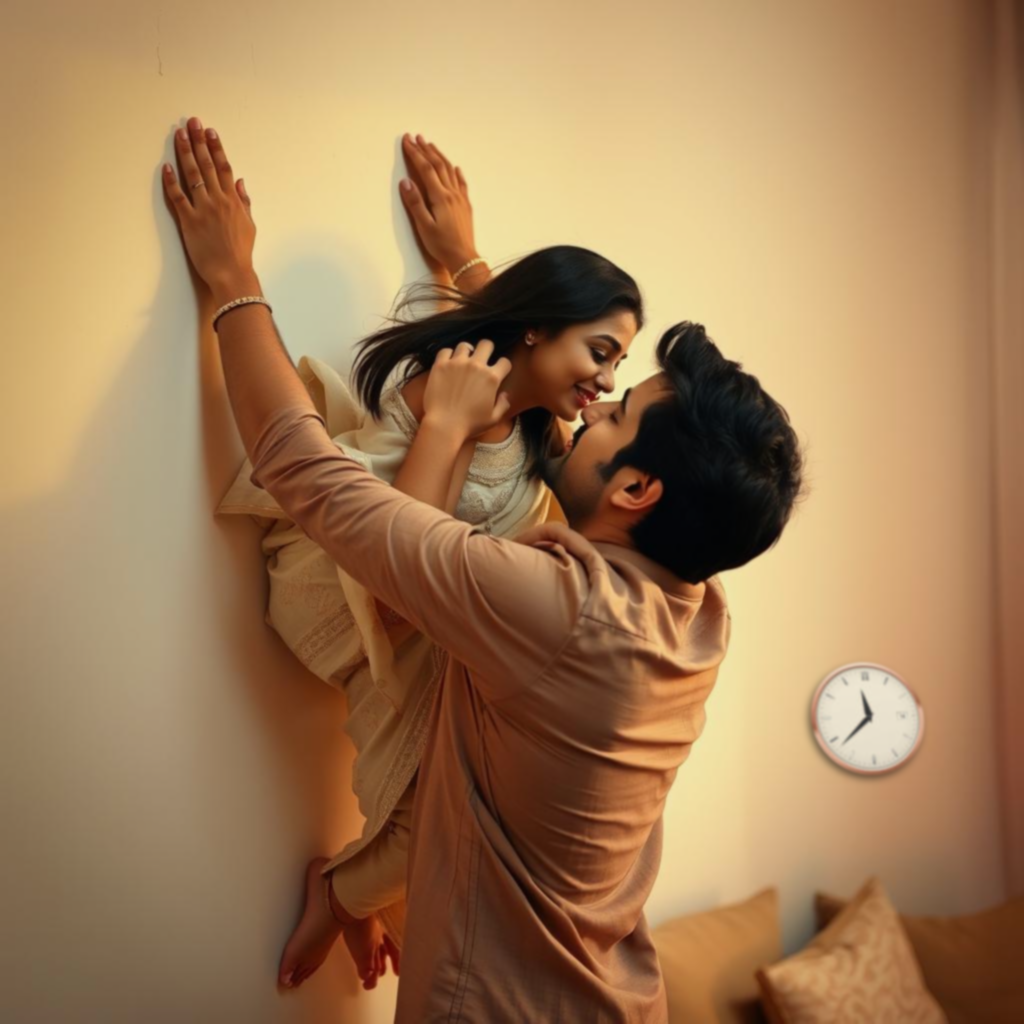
{"hour": 11, "minute": 38}
